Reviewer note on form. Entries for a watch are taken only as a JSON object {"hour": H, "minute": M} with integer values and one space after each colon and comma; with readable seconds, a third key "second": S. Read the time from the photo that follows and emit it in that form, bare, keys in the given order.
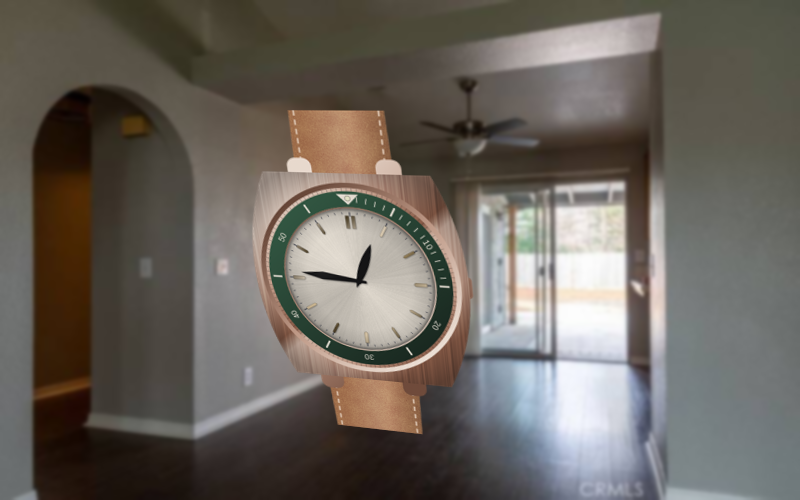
{"hour": 12, "minute": 46}
